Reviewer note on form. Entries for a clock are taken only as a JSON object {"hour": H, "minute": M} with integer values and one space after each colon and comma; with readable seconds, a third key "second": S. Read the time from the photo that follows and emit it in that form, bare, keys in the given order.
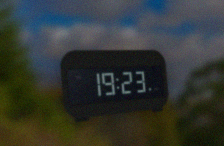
{"hour": 19, "minute": 23}
